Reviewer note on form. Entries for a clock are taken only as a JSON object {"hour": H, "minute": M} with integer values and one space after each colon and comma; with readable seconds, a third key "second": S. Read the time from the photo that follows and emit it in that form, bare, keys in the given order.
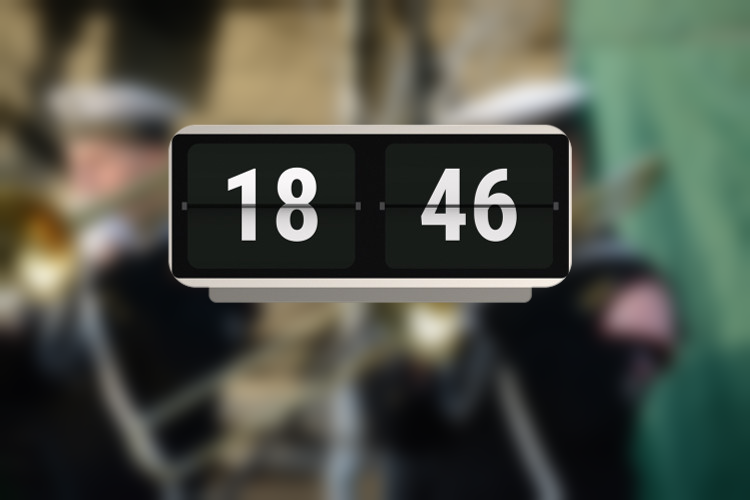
{"hour": 18, "minute": 46}
